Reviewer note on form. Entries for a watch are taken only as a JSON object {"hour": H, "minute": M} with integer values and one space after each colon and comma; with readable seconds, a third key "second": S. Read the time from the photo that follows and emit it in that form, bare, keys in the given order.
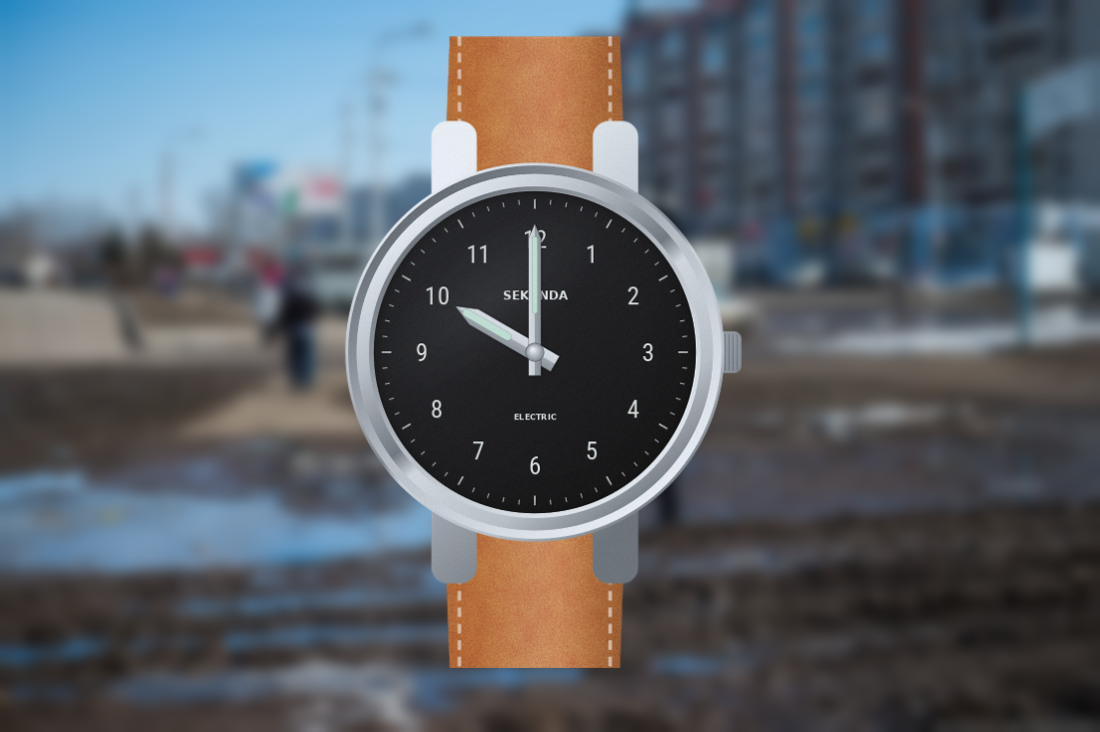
{"hour": 10, "minute": 0}
